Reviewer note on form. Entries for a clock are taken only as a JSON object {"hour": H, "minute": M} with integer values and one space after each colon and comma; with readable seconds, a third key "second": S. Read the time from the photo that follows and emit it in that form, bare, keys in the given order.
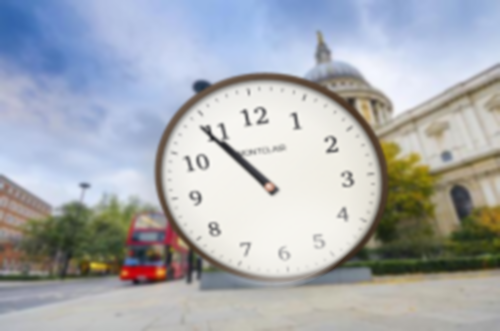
{"hour": 10, "minute": 54}
